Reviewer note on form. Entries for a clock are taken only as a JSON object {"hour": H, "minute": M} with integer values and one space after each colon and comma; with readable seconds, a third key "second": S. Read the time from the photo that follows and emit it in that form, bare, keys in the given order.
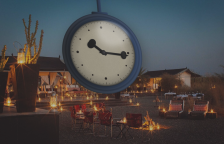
{"hour": 10, "minute": 16}
